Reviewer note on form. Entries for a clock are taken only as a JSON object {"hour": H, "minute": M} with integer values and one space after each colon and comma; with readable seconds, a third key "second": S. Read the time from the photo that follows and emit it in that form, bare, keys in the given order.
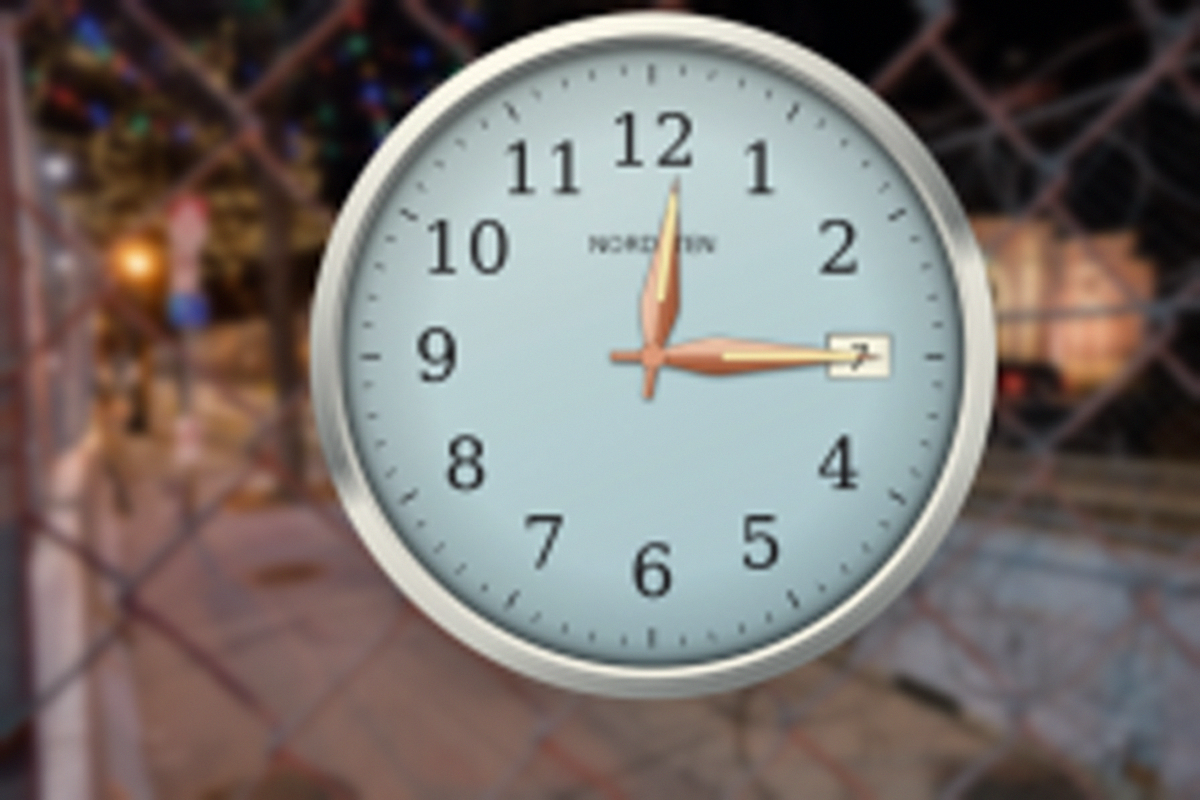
{"hour": 12, "minute": 15}
